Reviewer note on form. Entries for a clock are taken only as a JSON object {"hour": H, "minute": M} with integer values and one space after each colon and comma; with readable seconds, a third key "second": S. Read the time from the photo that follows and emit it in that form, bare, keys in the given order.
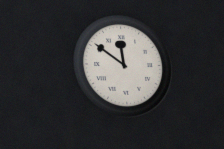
{"hour": 11, "minute": 51}
